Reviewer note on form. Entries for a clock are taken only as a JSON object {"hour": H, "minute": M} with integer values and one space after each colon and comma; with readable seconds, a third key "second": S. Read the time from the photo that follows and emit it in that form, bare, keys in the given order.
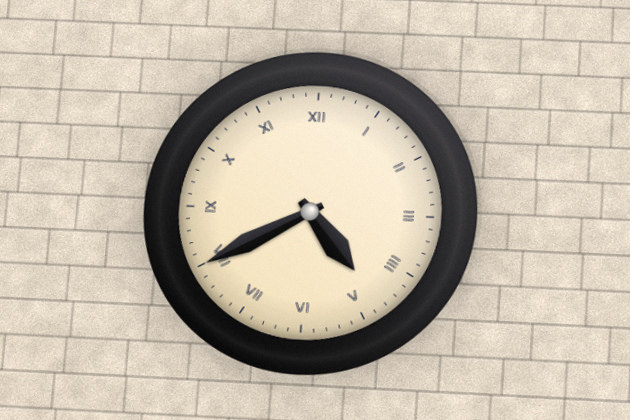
{"hour": 4, "minute": 40}
